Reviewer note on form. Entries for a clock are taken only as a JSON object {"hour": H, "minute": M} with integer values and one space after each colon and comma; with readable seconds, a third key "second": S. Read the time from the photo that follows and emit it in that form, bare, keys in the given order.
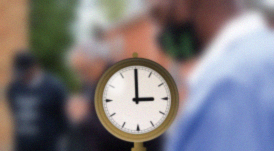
{"hour": 3, "minute": 0}
